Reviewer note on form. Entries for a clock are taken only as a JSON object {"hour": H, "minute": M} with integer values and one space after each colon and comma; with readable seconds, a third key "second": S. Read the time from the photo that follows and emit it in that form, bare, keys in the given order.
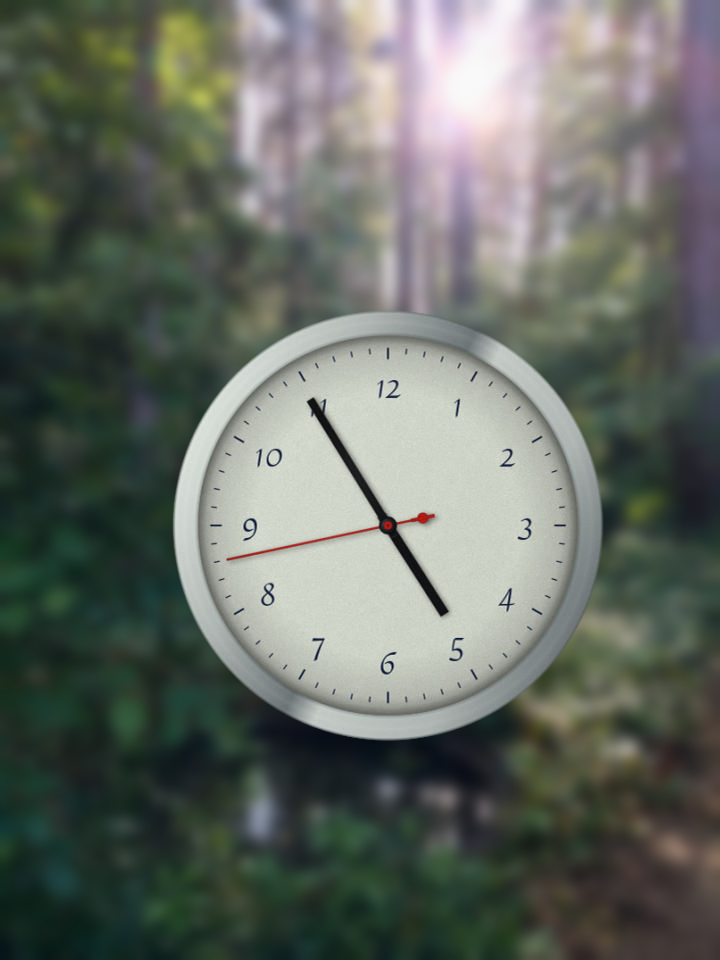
{"hour": 4, "minute": 54, "second": 43}
